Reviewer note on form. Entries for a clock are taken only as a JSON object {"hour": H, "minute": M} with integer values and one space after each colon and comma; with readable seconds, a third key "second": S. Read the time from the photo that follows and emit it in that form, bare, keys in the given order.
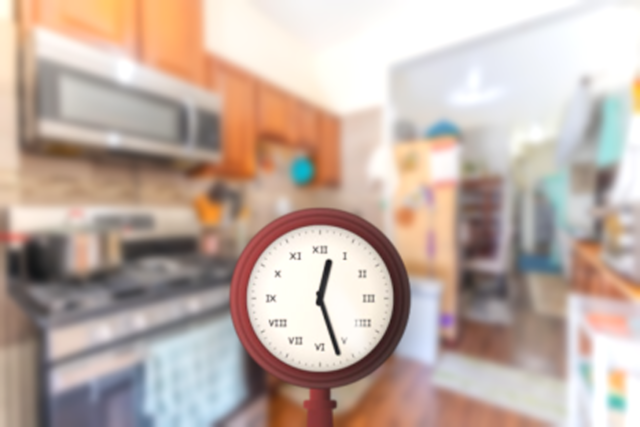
{"hour": 12, "minute": 27}
